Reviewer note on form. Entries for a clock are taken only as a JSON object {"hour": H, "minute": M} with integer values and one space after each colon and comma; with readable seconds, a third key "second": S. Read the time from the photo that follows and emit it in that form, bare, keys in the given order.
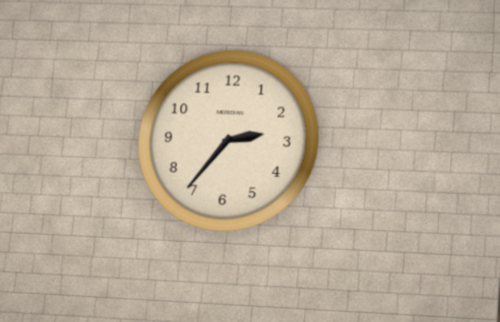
{"hour": 2, "minute": 36}
